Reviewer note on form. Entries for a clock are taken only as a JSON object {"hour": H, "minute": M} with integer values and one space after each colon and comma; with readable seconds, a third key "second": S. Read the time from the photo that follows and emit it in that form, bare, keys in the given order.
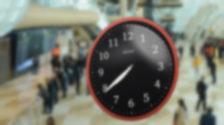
{"hour": 7, "minute": 39}
